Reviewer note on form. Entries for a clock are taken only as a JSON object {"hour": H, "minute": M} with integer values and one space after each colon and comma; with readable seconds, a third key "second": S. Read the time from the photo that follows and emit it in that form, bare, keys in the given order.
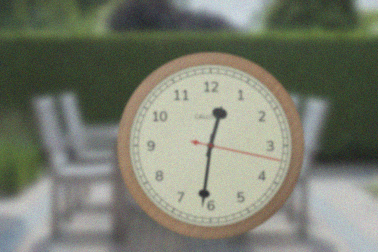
{"hour": 12, "minute": 31, "second": 17}
